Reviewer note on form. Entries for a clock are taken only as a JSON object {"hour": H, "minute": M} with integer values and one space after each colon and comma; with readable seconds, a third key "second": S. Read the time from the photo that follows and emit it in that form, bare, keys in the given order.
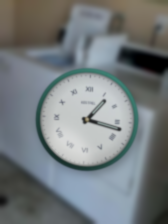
{"hour": 1, "minute": 17}
